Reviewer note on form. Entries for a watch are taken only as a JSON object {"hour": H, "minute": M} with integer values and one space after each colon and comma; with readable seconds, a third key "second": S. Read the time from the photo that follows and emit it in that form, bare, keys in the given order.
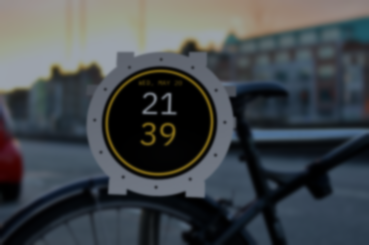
{"hour": 21, "minute": 39}
